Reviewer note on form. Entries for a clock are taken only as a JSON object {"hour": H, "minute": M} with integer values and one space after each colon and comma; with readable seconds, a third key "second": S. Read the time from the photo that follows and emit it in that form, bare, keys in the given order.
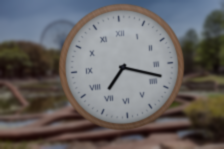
{"hour": 7, "minute": 18}
